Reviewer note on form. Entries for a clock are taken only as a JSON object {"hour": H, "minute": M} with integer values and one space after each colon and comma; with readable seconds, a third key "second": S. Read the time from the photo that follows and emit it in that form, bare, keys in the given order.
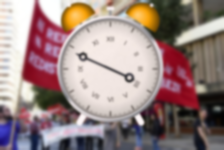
{"hour": 3, "minute": 49}
